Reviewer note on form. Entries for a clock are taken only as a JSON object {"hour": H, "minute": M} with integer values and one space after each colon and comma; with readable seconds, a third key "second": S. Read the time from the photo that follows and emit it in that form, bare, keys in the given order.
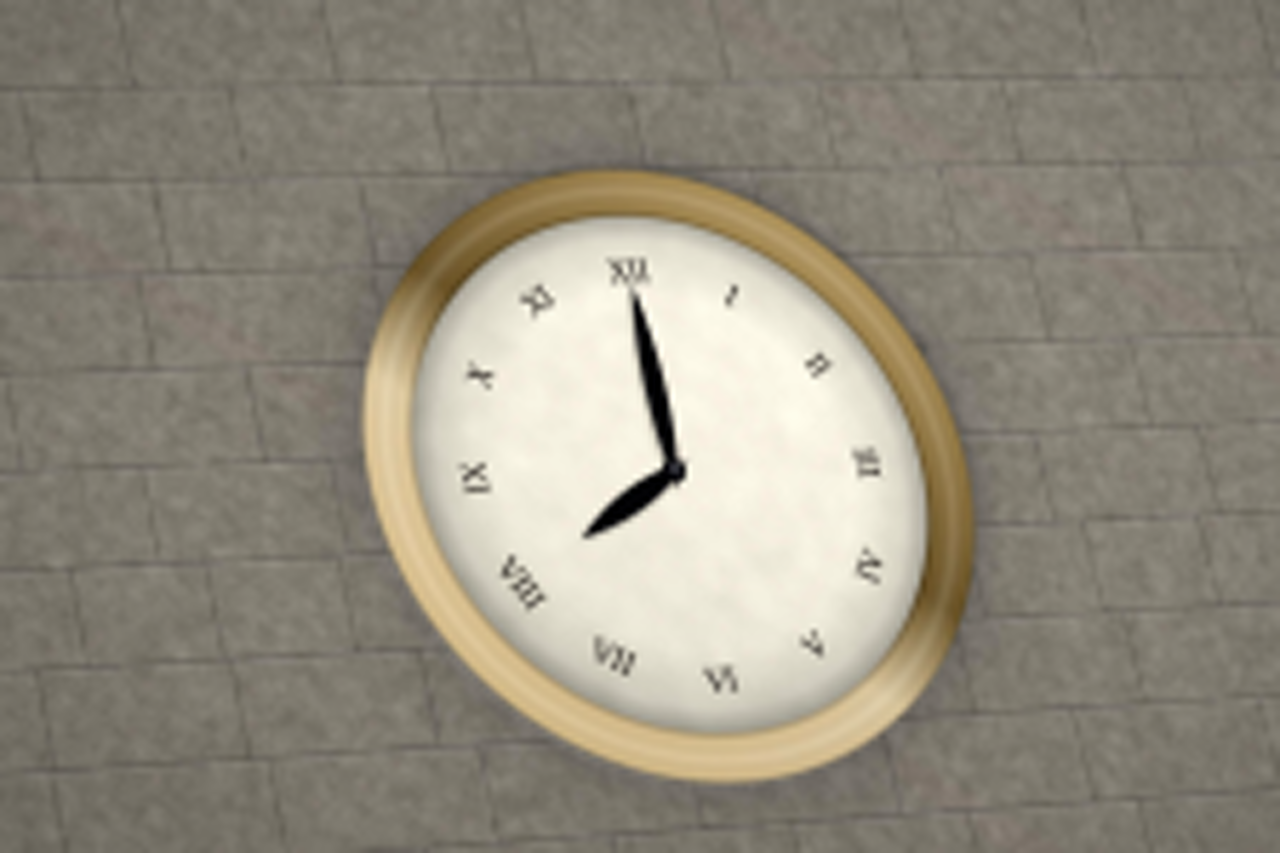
{"hour": 8, "minute": 0}
